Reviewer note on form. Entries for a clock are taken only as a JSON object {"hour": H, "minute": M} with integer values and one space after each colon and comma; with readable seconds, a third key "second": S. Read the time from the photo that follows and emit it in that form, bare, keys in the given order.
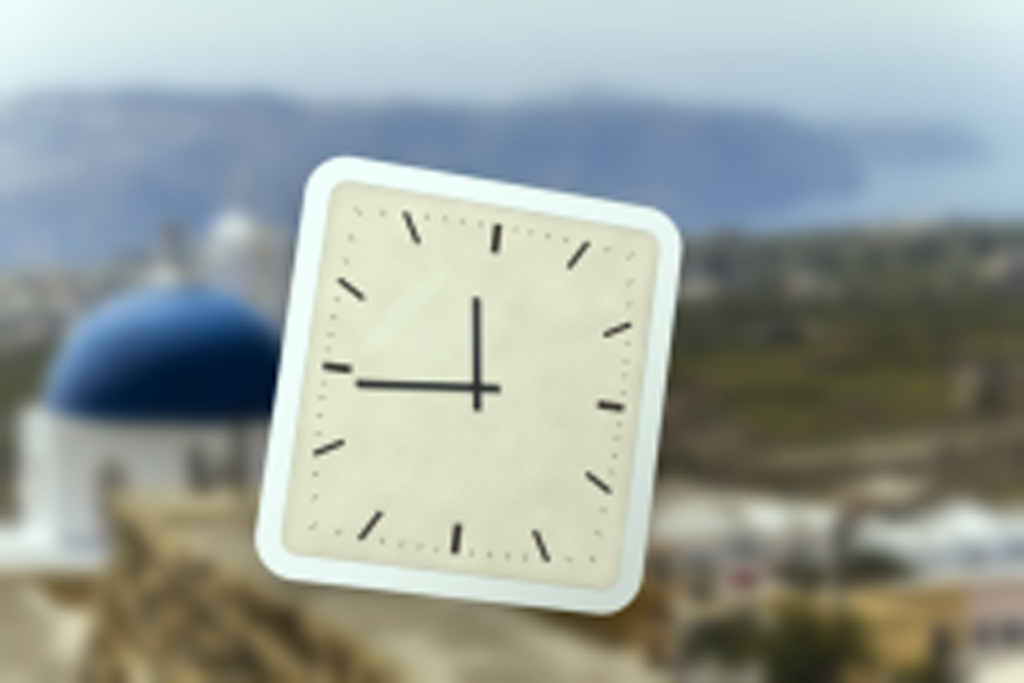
{"hour": 11, "minute": 44}
